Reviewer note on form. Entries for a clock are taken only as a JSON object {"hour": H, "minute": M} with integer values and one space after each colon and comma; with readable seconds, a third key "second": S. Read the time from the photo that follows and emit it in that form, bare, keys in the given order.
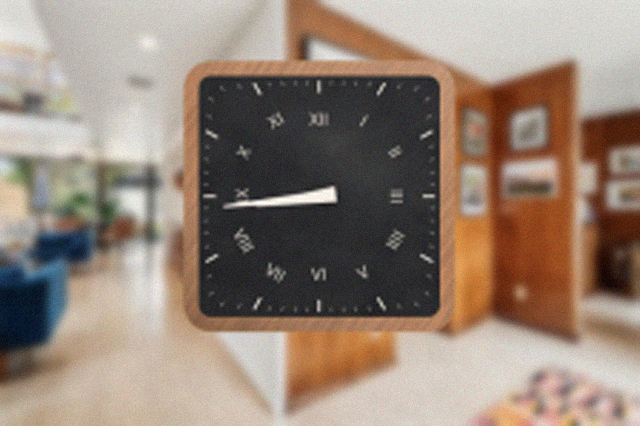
{"hour": 8, "minute": 44}
